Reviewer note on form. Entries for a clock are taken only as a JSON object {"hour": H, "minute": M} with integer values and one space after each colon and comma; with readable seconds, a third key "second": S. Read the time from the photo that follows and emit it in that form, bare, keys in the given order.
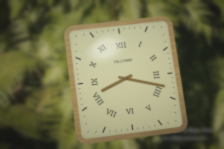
{"hour": 8, "minute": 18}
